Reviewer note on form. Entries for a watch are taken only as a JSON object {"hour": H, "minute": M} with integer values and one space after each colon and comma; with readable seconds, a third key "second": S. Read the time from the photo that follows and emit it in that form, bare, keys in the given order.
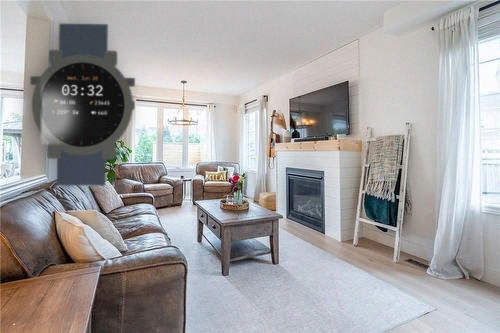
{"hour": 3, "minute": 32}
